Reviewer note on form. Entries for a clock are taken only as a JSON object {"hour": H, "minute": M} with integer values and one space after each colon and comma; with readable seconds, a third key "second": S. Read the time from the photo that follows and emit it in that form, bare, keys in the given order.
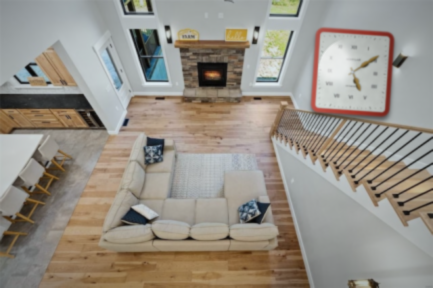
{"hour": 5, "minute": 9}
